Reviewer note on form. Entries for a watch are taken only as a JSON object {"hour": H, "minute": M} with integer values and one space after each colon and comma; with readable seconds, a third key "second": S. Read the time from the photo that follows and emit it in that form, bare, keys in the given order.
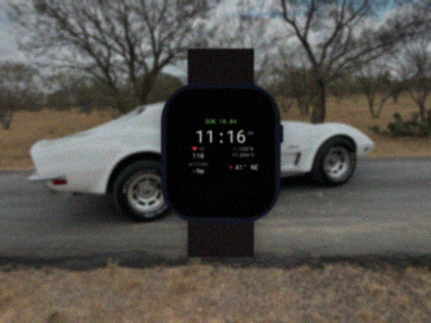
{"hour": 11, "minute": 16}
